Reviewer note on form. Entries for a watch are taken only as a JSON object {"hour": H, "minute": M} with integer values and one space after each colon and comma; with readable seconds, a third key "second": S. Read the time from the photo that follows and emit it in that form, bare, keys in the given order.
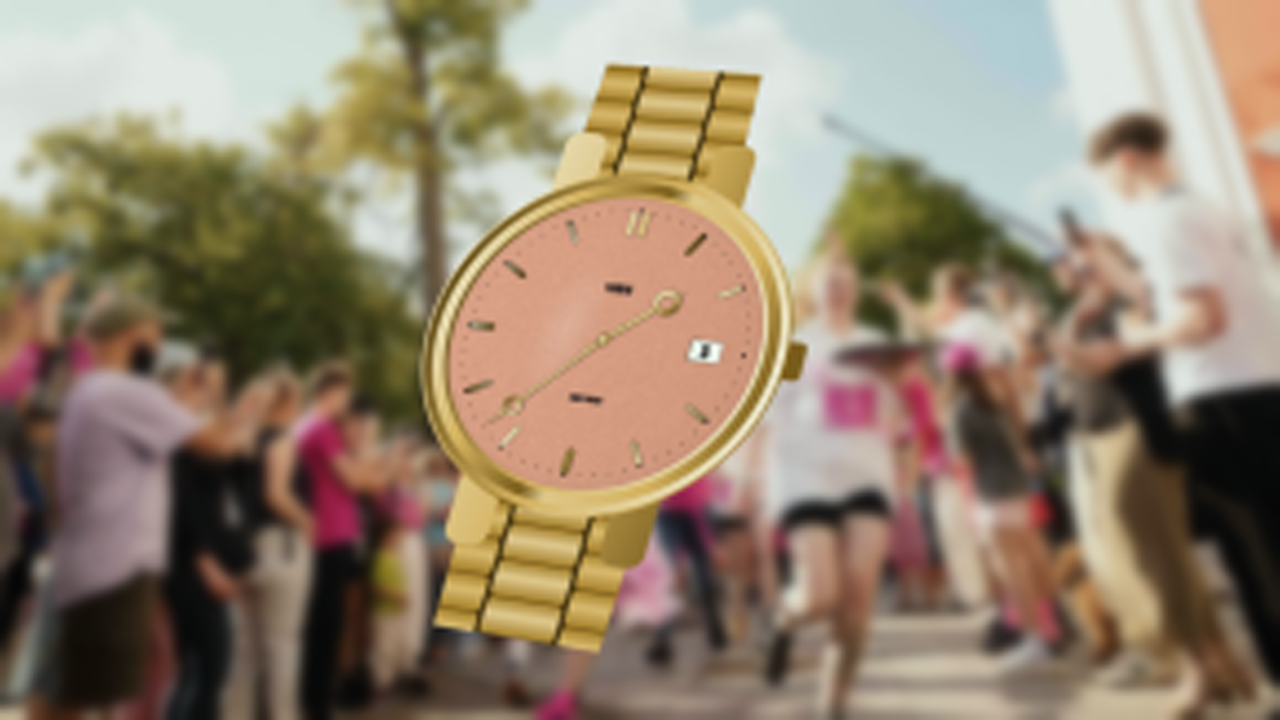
{"hour": 1, "minute": 37}
